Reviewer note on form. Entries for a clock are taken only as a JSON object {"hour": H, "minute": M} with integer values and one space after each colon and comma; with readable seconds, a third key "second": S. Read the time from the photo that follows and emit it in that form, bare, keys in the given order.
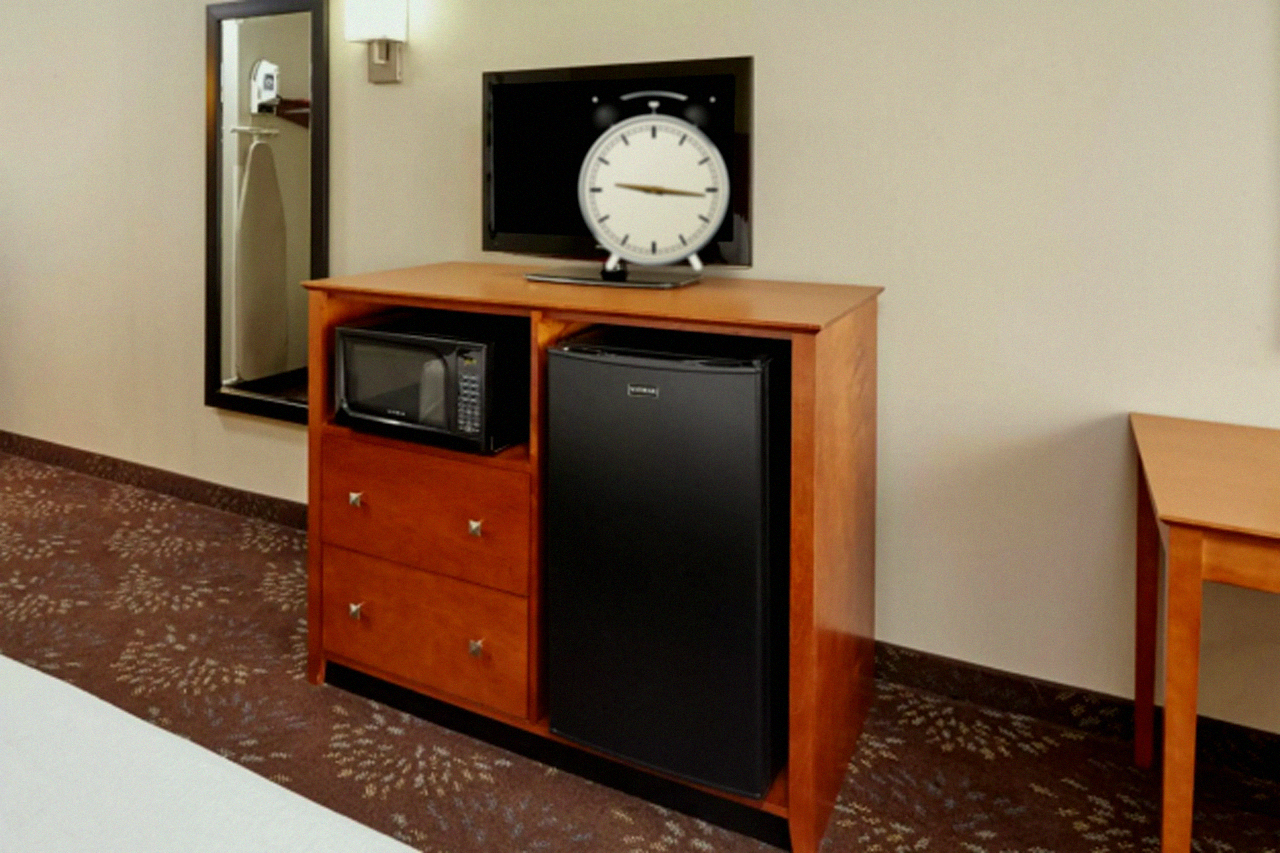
{"hour": 9, "minute": 16}
